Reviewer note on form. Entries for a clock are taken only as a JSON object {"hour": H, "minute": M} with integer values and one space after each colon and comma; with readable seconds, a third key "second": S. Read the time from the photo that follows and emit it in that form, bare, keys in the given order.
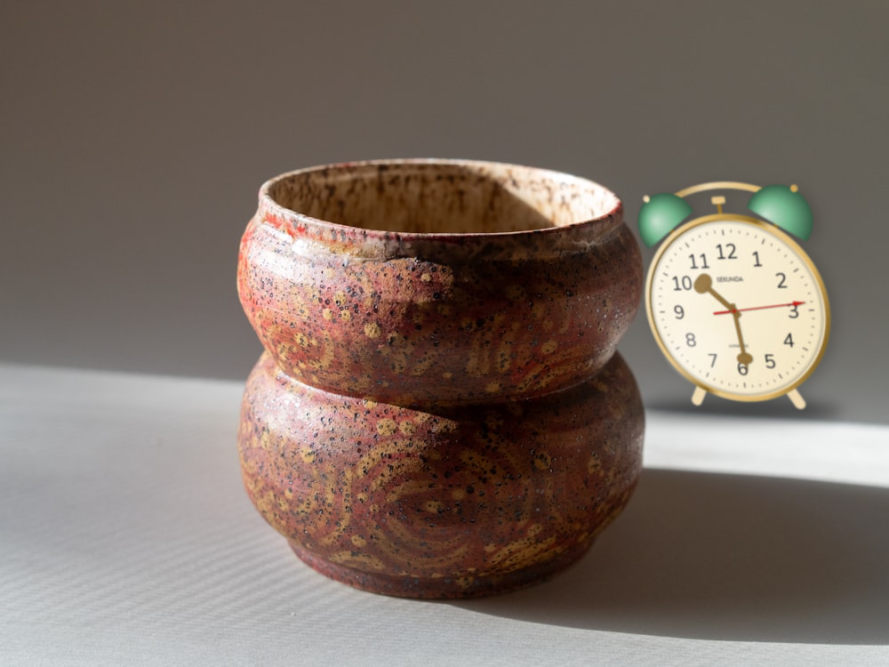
{"hour": 10, "minute": 29, "second": 14}
